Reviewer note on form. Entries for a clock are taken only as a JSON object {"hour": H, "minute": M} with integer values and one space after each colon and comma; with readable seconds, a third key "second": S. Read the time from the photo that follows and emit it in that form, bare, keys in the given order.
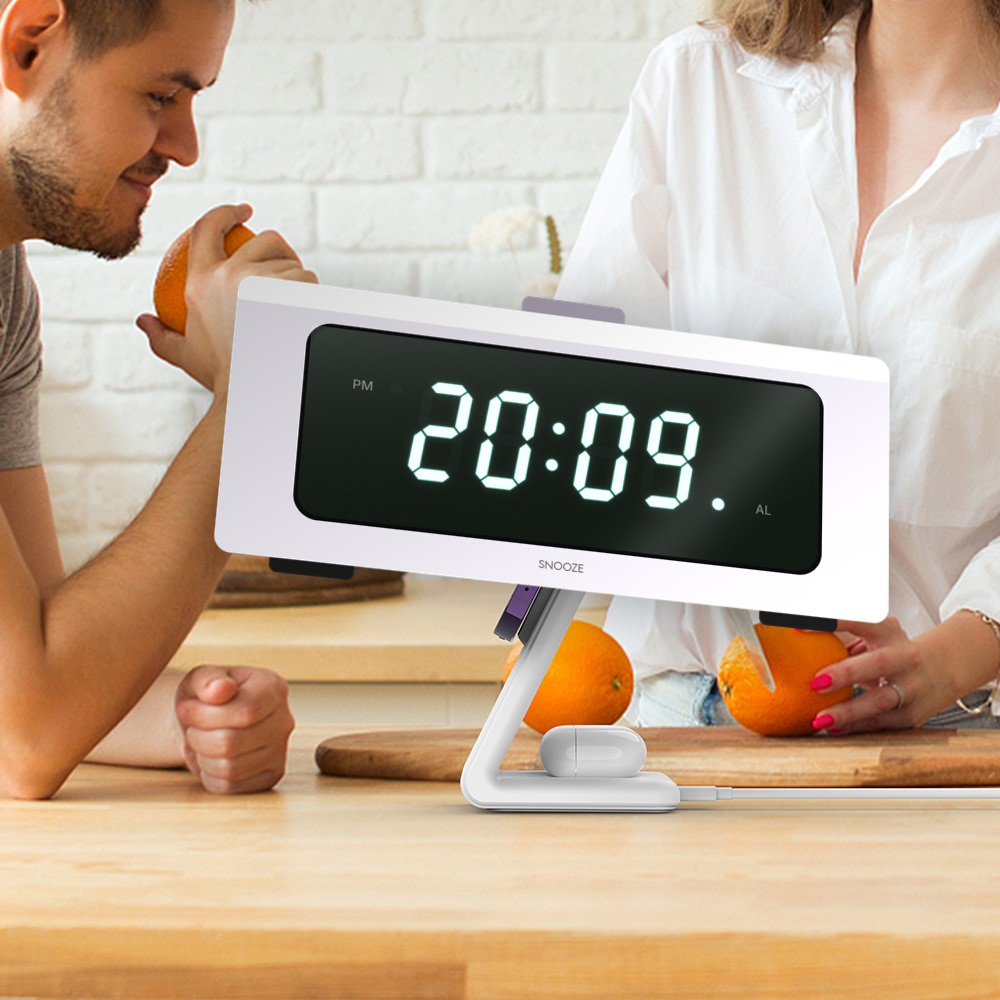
{"hour": 20, "minute": 9}
